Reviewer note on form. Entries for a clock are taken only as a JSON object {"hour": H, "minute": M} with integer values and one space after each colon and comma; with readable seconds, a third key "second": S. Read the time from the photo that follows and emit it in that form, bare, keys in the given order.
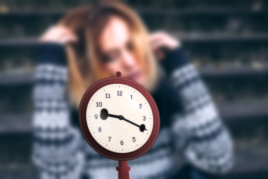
{"hour": 9, "minute": 19}
